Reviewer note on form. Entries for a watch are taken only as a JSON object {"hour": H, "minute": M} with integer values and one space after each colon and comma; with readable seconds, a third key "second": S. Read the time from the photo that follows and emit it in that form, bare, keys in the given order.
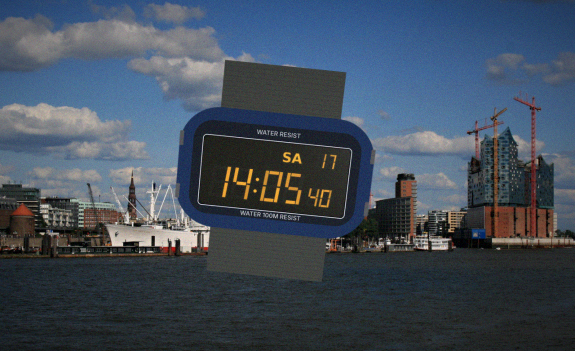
{"hour": 14, "minute": 5, "second": 40}
